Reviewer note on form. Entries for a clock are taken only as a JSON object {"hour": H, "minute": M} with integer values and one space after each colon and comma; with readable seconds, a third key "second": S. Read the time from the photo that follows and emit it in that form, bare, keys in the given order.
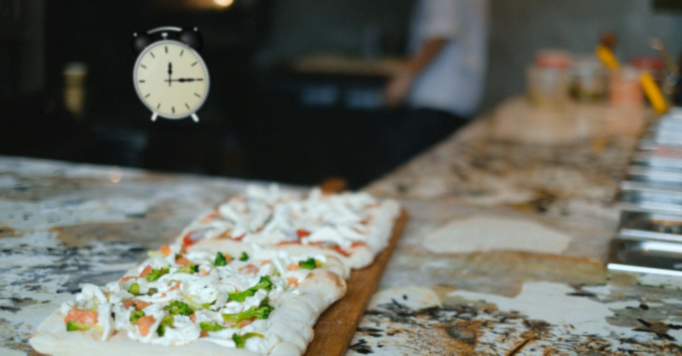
{"hour": 12, "minute": 15}
